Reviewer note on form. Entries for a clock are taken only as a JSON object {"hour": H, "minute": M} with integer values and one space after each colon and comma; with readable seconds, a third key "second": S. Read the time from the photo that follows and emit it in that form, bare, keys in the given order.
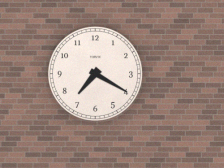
{"hour": 7, "minute": 20}
